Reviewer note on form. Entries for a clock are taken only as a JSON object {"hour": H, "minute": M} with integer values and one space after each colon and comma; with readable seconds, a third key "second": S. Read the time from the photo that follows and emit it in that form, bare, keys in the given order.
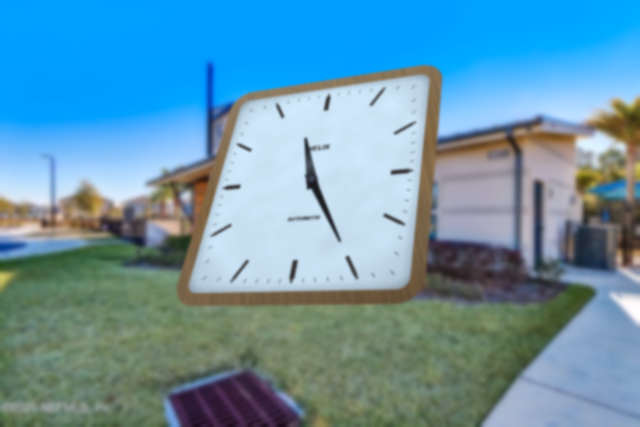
{"hour": 11, "minute": 25}
